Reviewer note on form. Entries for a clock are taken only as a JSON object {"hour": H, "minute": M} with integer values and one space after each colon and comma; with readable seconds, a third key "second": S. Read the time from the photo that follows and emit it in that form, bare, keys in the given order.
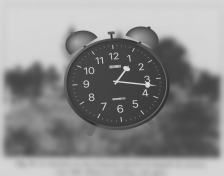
{"hour": 1, "minute": 17}
